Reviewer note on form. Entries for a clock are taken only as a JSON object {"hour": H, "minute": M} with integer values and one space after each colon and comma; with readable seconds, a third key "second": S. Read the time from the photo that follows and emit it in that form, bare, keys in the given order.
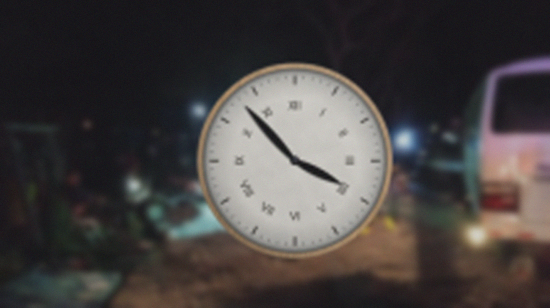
{"hour": 3, "minute": 53}
